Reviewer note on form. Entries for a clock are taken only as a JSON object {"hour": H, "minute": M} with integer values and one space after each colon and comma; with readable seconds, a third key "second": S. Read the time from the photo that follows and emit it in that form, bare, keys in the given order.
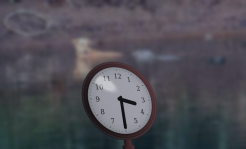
{"hour": 3, "minute": 30}
